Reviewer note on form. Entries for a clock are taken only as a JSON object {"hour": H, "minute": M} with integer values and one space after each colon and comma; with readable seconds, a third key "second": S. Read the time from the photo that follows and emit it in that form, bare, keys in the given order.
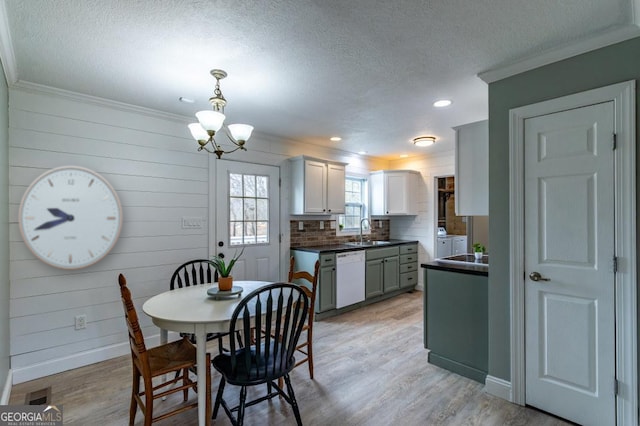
{"hour": 9, "minute": 42}
